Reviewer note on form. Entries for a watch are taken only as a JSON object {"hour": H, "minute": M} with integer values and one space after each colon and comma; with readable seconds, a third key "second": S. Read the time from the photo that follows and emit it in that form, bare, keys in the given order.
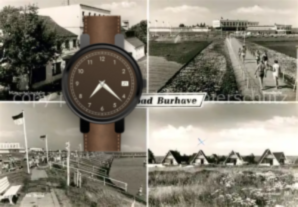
{"hour": 7, "minute": 22}
